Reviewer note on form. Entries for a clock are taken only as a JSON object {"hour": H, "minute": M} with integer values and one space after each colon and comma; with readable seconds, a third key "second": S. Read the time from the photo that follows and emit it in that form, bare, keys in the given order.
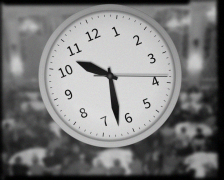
{"hour": 10, "minute": 32, "second": 19}
